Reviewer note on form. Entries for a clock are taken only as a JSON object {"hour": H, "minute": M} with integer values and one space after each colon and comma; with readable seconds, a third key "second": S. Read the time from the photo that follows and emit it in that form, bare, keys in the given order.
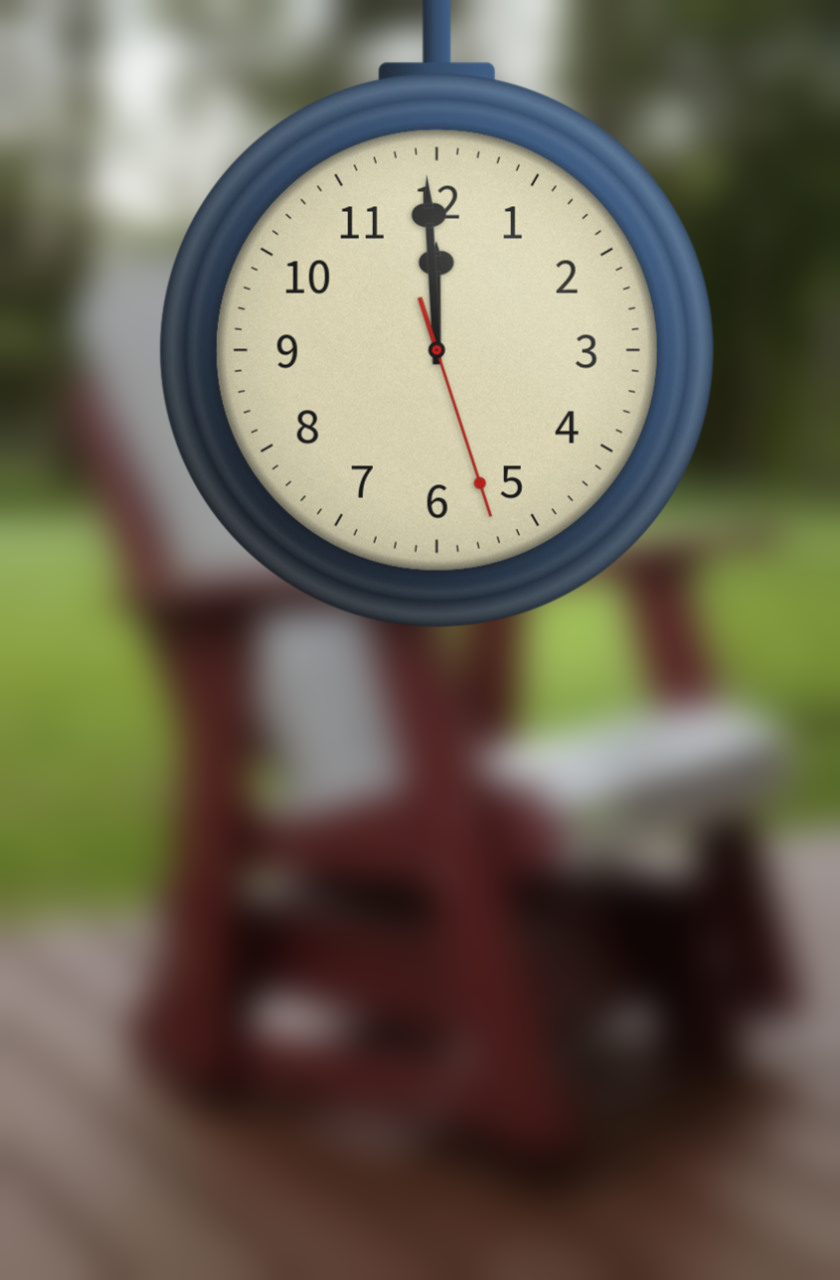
{"hour": 11, "minute": 59, "second": 27}
